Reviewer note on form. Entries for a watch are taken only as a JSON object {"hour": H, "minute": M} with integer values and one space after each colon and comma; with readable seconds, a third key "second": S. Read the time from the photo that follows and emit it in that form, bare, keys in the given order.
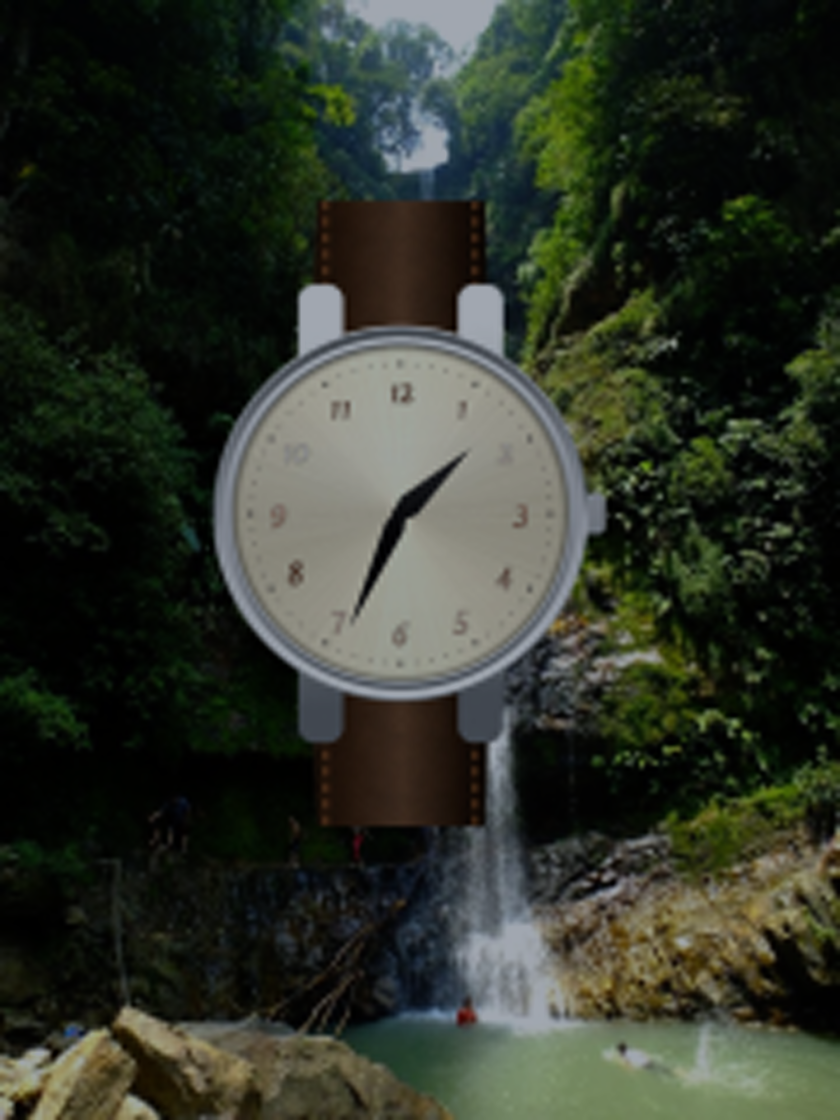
{"hour": 1, "minute": 34}
